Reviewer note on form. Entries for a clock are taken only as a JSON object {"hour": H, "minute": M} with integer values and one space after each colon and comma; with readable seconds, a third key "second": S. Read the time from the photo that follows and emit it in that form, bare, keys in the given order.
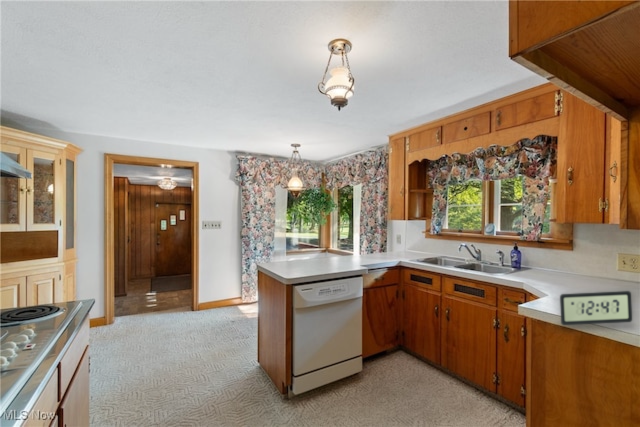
{"hour": 12, "minute": 47}
